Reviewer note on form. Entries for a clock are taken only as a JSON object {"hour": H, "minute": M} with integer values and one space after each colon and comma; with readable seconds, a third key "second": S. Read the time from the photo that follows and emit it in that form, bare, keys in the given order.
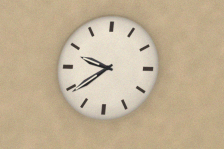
{"hour": 9, "minute": 39}
